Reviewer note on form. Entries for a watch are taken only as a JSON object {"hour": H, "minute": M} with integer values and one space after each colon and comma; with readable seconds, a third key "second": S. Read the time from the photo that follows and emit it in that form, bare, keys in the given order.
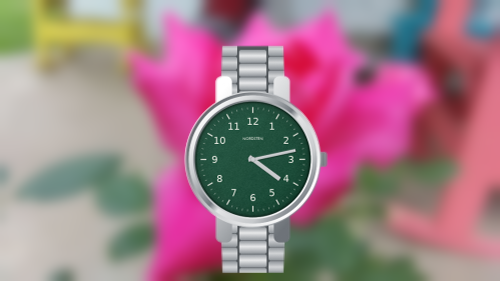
{"hour": 4, "minute": 13}
